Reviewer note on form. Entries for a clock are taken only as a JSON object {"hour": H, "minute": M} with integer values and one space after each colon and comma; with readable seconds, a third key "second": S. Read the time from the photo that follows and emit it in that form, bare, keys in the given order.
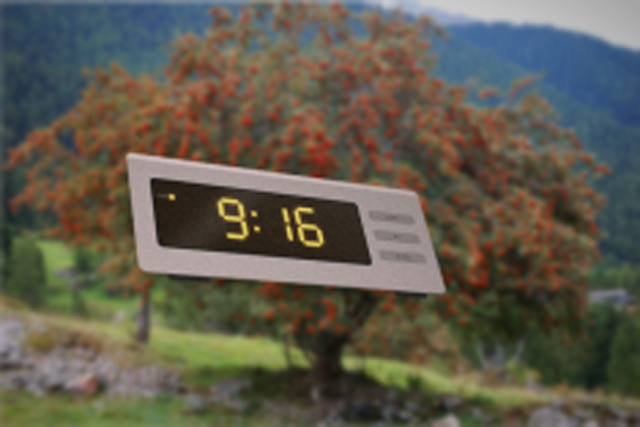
{"hour": 9, "minute": 16}
